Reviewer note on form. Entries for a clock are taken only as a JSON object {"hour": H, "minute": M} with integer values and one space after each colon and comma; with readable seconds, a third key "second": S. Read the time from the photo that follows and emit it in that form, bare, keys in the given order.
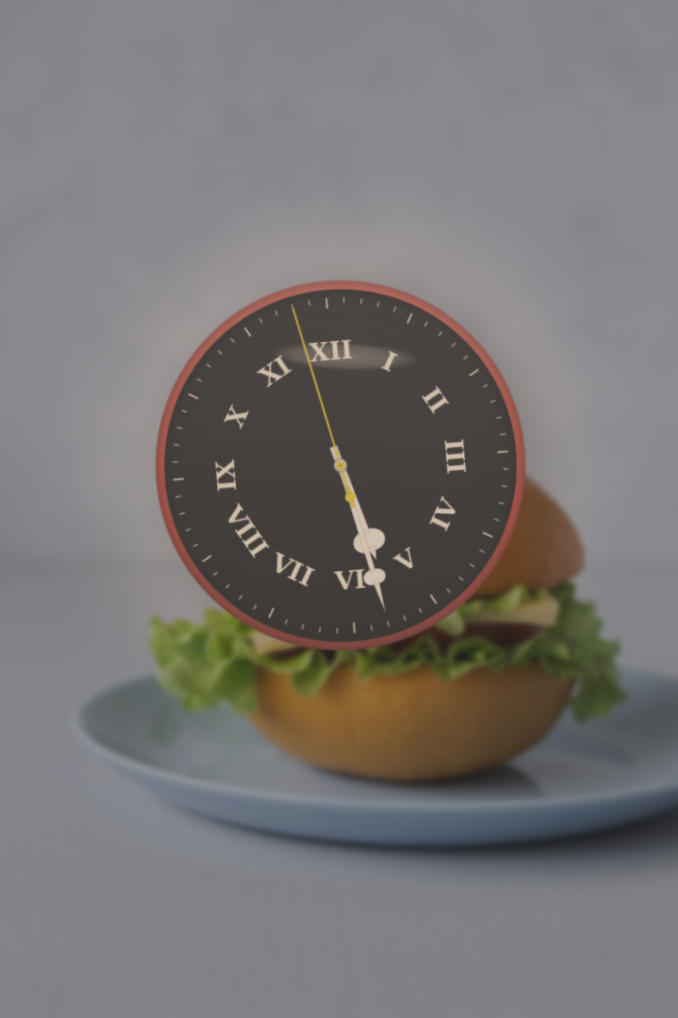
{"hour": 5, "minute": 27, "second": 58}
